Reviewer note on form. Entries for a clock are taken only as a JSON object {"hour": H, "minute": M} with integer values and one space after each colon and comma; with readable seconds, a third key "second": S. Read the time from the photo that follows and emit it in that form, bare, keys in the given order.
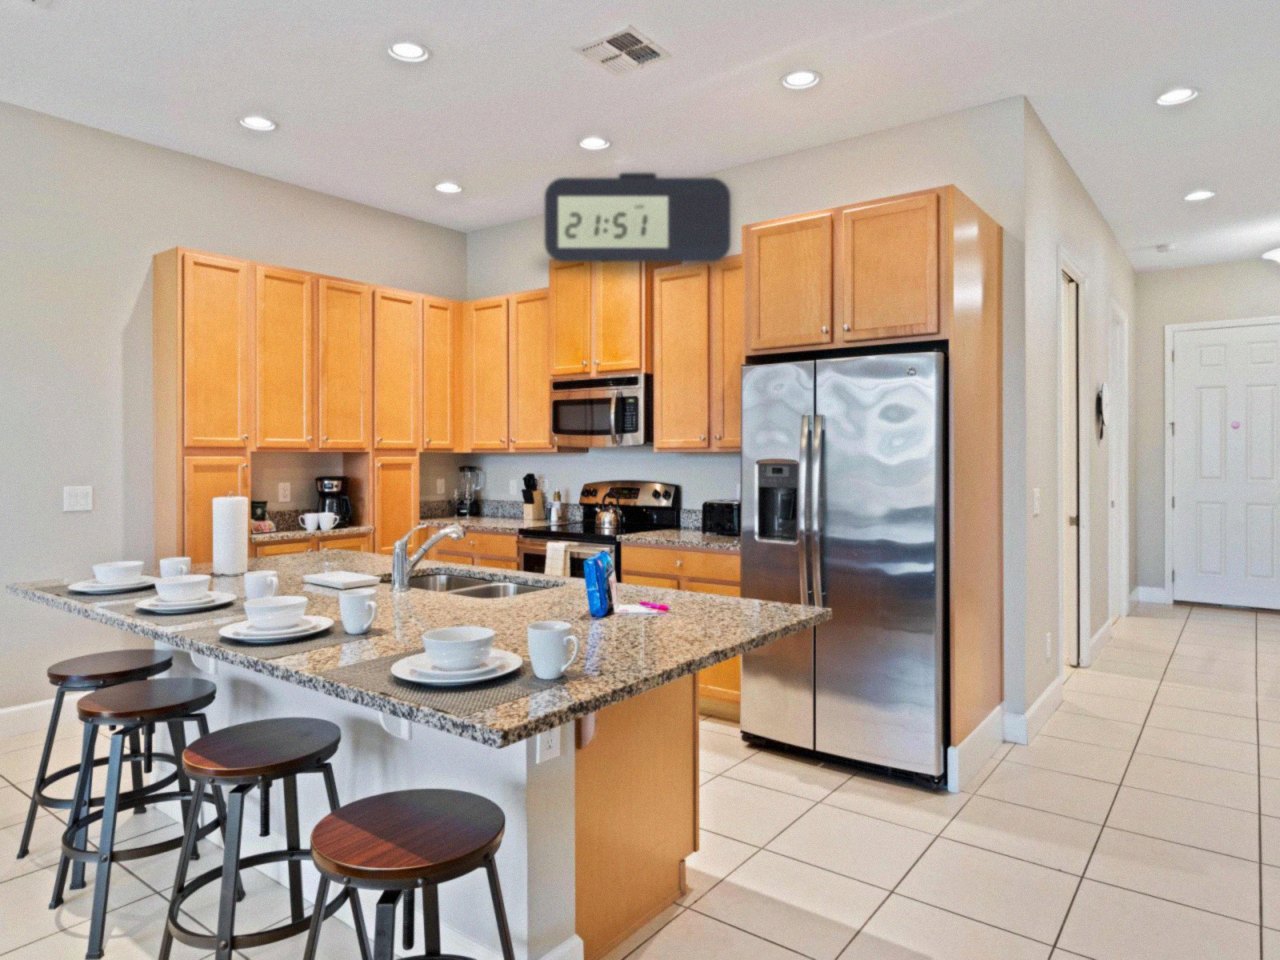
{"hour": 21, "minute": 51}
